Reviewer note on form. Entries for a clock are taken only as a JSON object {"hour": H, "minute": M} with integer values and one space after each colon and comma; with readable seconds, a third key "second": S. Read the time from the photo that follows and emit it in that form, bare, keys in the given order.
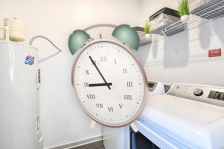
{"hour": 8, "minute": 55}
